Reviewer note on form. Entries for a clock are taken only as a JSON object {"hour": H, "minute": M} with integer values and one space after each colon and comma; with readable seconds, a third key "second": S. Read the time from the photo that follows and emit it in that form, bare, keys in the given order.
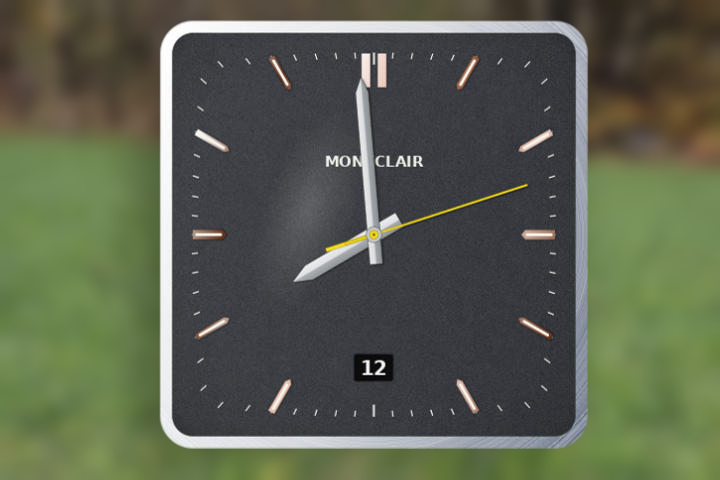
{"hour": 7, "minute": 59, "second": 12}
